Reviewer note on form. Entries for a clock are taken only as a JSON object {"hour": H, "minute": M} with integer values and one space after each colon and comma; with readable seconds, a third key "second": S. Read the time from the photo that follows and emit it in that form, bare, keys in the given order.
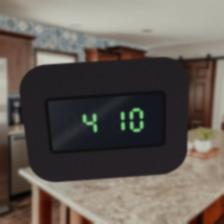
{"hour": 4, "minute": 10}
